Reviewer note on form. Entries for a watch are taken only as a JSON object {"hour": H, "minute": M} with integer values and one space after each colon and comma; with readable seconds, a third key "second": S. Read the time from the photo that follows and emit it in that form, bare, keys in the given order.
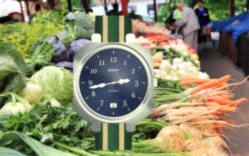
{"hour": 2, "minute": 43}
